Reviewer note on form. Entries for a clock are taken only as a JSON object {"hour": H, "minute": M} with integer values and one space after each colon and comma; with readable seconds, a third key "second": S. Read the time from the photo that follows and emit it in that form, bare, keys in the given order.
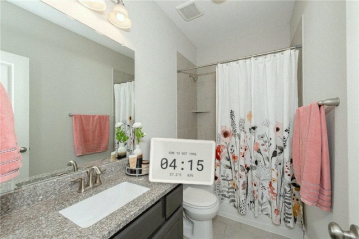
{"hour": 4, "minute": 15}
